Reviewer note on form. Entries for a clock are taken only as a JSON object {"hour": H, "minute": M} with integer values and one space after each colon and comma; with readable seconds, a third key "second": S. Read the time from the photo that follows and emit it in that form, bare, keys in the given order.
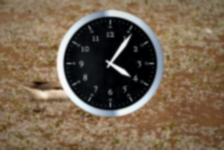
{"hour": 4, "minute": 6}
